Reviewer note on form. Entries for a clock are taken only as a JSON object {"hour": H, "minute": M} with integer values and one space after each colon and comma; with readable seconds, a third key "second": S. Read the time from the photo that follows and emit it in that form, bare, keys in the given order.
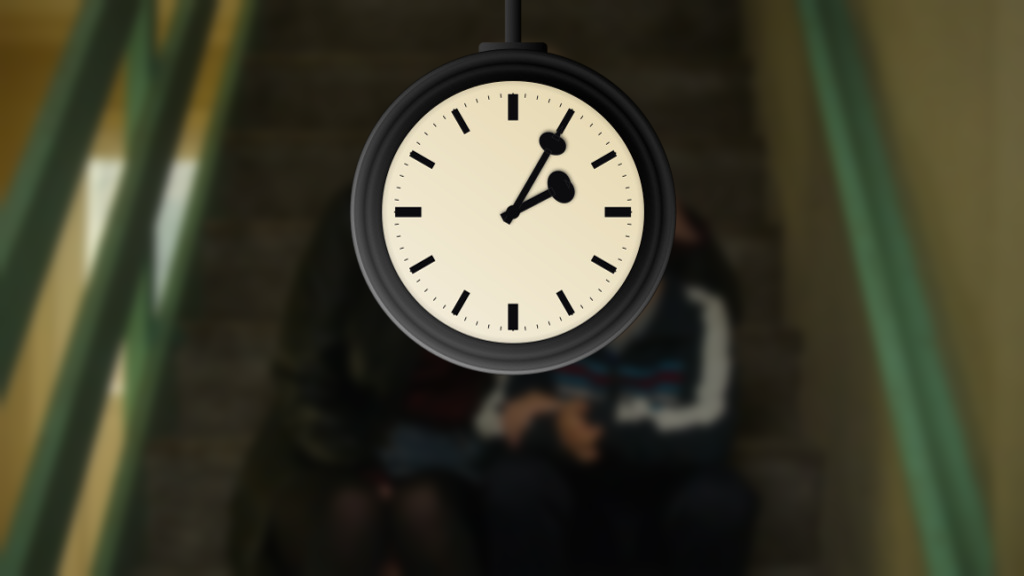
{"hour": 2, "minute": 5}
